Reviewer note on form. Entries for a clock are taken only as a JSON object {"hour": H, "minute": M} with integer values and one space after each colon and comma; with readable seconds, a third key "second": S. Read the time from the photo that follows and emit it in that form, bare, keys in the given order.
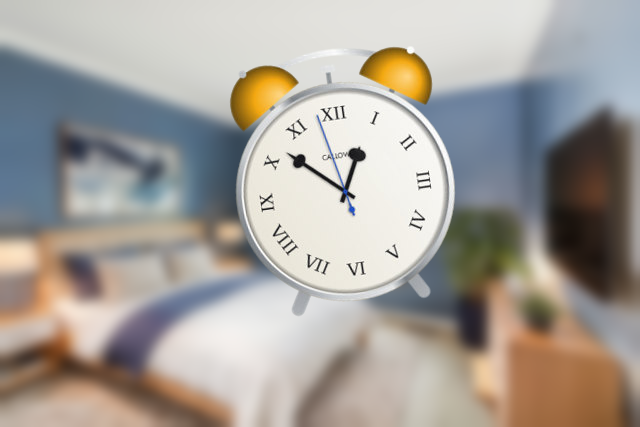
{"hour": 12, "minute": 51, "second": 58}
